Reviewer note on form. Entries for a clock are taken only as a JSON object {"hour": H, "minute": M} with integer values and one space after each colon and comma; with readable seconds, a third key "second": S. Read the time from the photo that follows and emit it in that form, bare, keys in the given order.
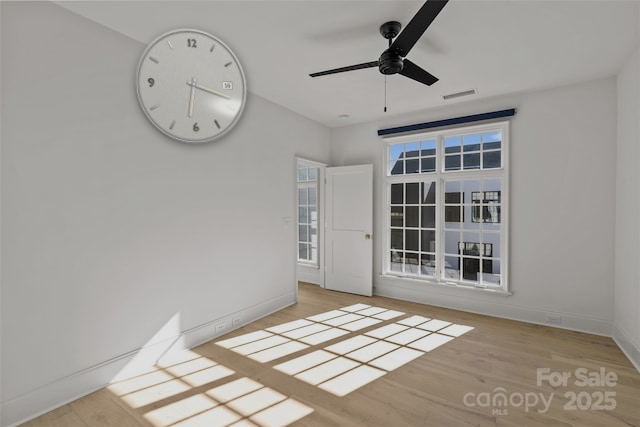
{"hour": 6, "minute": 18}
